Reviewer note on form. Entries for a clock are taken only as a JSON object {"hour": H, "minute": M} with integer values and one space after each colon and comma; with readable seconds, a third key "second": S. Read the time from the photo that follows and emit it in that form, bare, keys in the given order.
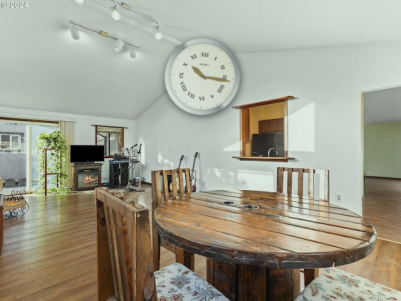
{"hour": 10, "minute": 16}
